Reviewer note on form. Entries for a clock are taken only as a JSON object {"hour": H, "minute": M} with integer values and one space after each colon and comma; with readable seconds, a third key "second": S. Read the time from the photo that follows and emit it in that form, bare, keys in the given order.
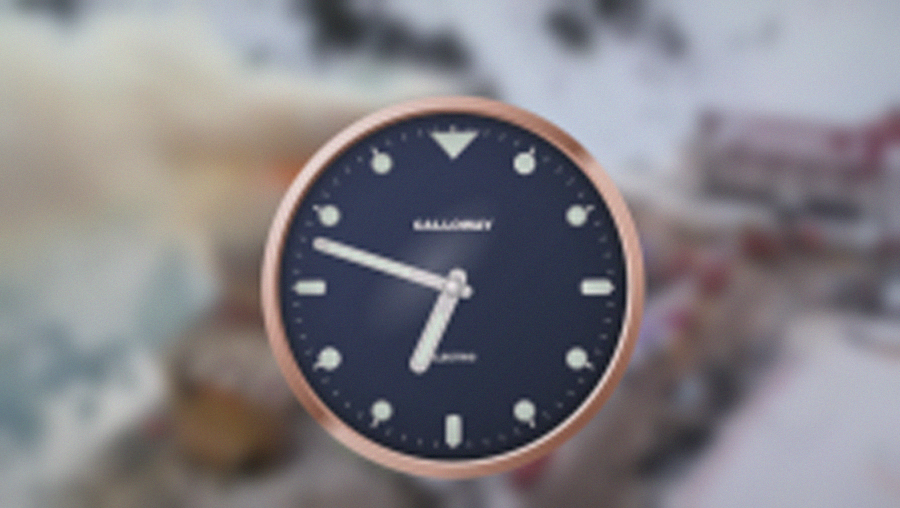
{"hour": 6, "minute": 48}
